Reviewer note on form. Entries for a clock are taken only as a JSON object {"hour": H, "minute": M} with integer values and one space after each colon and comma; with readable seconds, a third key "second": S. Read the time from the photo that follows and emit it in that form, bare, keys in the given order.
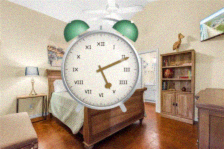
{"hour": 5, "minute": 11}
